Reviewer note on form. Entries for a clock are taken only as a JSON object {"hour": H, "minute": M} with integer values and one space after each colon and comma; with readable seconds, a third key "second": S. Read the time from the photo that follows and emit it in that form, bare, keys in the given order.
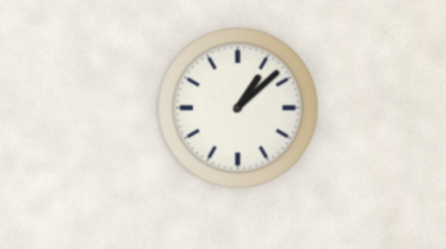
{"hour": 1, "minute": 8}
